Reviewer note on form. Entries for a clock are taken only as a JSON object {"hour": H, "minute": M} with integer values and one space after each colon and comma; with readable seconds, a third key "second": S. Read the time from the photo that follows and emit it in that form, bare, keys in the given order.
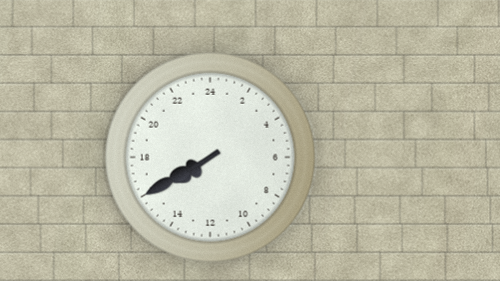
{"hour": 15, "minute": 40}
